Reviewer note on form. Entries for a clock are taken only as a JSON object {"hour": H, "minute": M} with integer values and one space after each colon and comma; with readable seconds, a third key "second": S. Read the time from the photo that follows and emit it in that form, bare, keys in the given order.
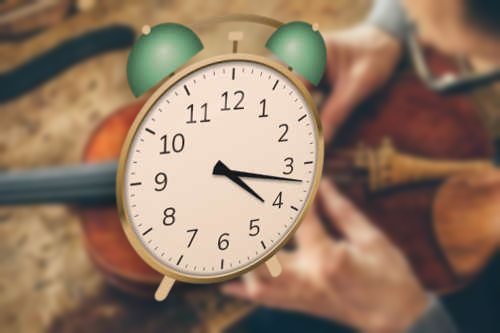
{"hour": 4, "minute": 17}
